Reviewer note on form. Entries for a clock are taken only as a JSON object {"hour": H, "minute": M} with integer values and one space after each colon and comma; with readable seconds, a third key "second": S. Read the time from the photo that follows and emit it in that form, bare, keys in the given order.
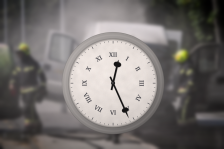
{"hour": 12, "minute": 26}
